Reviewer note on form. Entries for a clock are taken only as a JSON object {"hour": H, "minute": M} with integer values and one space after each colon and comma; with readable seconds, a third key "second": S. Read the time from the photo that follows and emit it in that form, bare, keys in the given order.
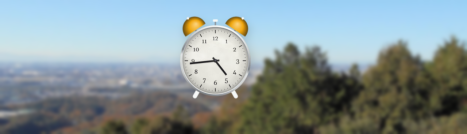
{"hour": 4, "minute": 44}
